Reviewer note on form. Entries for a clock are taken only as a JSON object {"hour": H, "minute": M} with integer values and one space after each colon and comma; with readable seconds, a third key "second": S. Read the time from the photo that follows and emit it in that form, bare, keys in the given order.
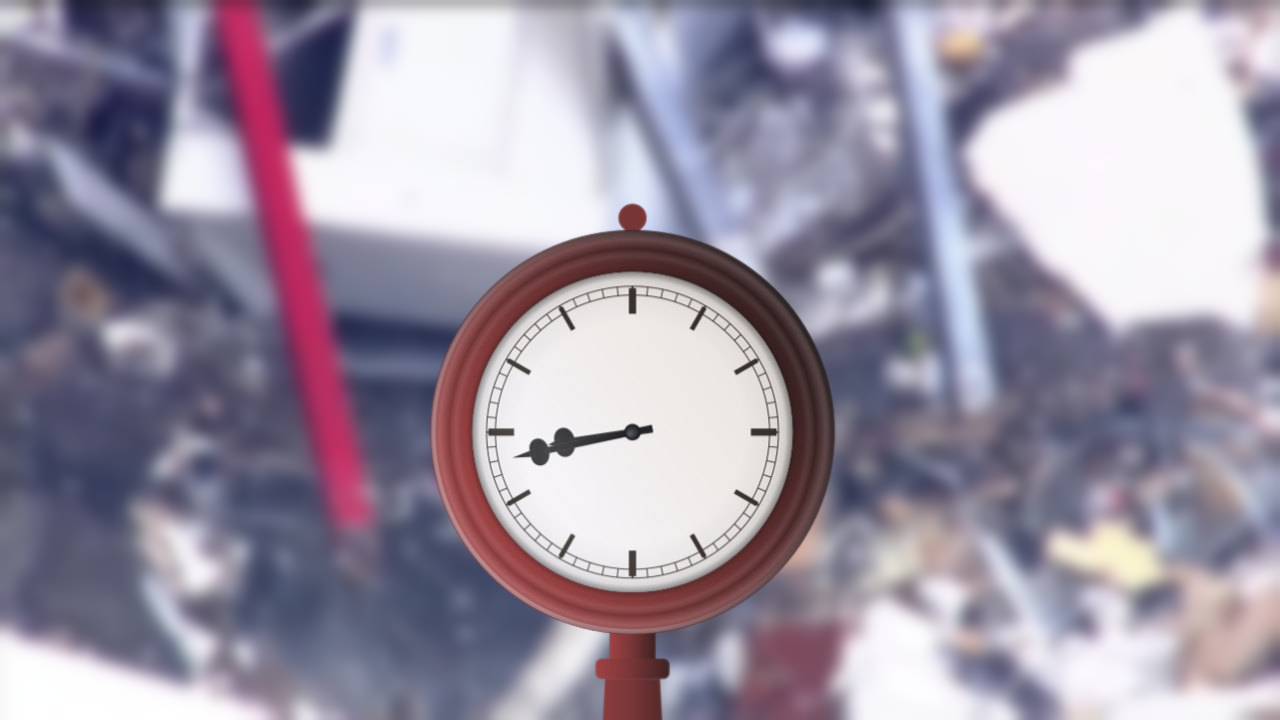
{"hour": 8, "minute": 43}
